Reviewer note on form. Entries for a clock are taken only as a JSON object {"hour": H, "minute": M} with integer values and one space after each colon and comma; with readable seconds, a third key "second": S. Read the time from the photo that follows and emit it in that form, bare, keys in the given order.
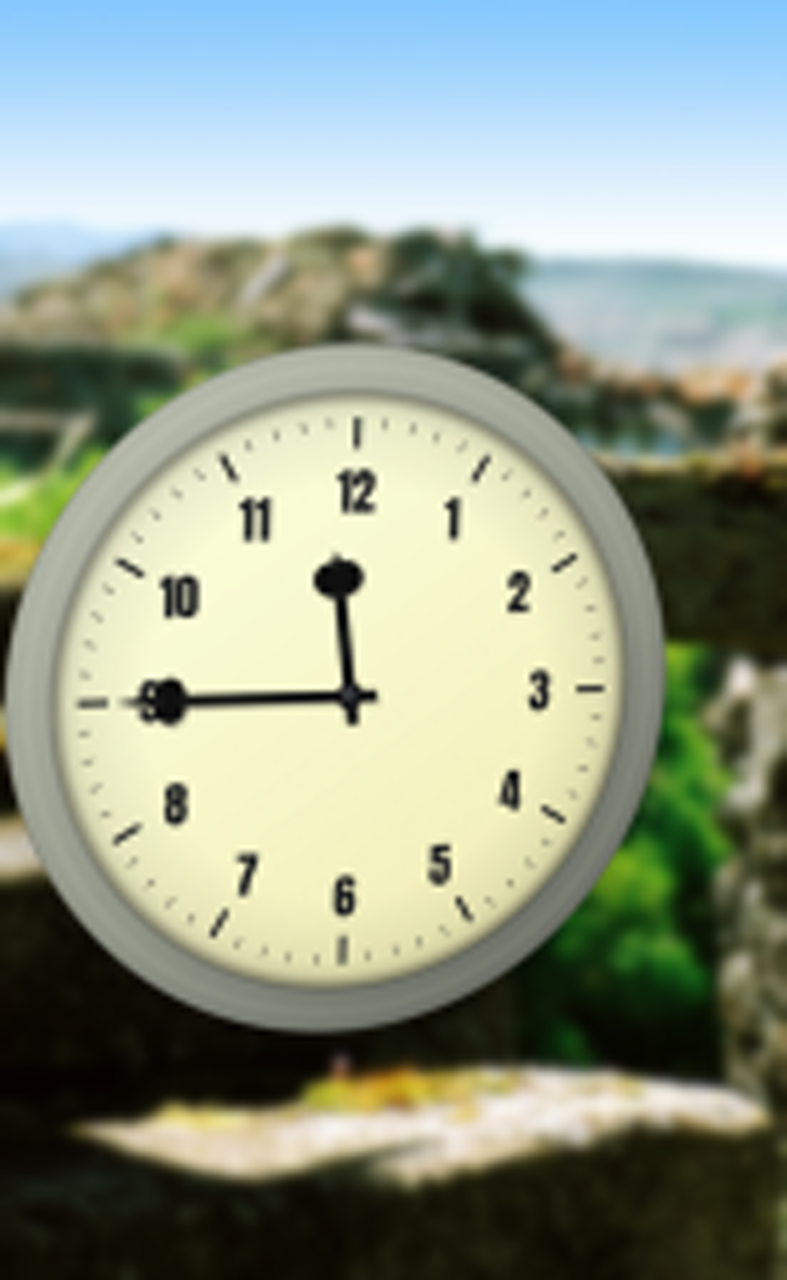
{"hour": 11, "minute": 45}
